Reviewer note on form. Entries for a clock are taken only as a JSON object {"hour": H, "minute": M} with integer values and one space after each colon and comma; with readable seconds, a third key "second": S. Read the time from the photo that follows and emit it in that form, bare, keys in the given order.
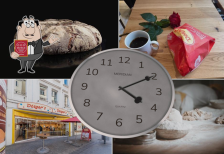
{"hour": 4, "minute": 10}
